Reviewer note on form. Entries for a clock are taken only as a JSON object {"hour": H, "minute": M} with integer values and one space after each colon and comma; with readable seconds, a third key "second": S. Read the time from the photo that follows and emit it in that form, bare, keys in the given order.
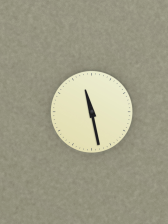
{"hour": 11, "minute": 28}
